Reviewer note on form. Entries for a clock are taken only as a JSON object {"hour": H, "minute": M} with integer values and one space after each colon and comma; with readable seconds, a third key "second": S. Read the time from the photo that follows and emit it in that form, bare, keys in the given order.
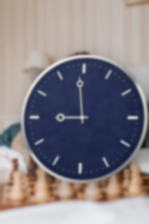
{"hour": 8, "minute": 59}
